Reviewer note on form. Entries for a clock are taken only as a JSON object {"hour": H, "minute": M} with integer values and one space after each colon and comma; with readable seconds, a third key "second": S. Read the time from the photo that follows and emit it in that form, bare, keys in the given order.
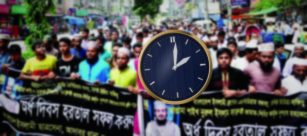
{"hour": 2, "minute": 1}
